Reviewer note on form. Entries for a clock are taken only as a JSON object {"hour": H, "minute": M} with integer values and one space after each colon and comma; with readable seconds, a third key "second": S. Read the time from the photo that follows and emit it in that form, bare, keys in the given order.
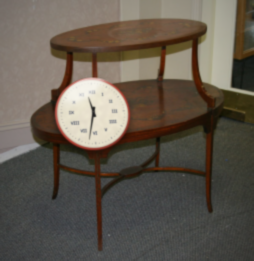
{"hour": 11, "minute": 32}
